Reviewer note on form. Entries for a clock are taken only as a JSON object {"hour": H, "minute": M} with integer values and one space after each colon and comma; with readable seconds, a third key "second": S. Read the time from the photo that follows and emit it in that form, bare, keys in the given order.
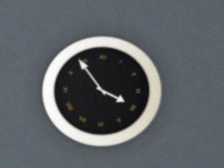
{"hour": 3, "minute": 54}
